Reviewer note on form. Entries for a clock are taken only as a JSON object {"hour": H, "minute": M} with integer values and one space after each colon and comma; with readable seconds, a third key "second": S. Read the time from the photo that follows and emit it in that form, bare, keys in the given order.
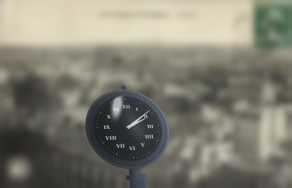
{"hour": 2, "minute": 9}
